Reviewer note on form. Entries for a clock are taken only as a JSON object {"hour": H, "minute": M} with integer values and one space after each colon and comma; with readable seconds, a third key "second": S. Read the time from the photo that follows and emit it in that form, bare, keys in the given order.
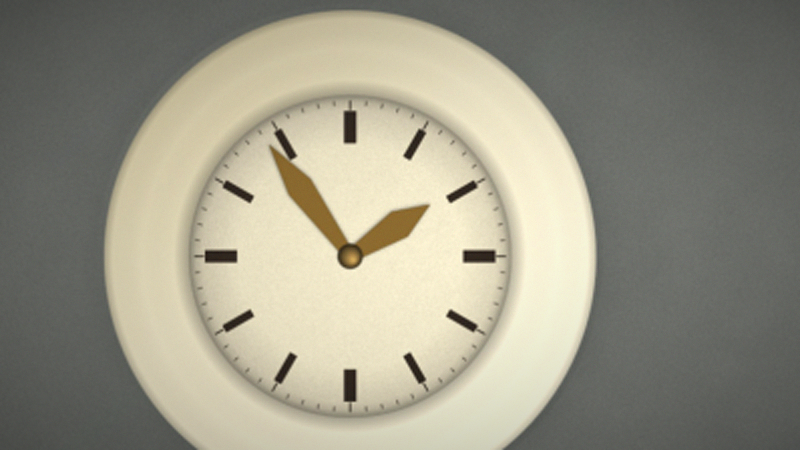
{"hour": 1, "minute": 54}
